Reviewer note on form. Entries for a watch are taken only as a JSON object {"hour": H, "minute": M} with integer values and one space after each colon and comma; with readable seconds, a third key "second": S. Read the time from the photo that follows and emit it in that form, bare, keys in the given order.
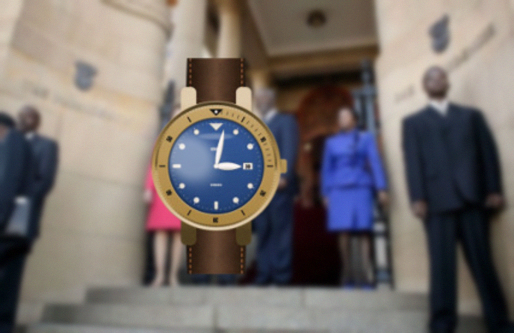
{"hour": 3, "minute": 2}
